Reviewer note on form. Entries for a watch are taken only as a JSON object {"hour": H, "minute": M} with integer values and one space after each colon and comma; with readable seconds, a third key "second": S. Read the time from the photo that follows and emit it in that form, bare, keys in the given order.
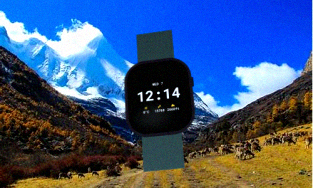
{"hour": 12, "minute": 14}
